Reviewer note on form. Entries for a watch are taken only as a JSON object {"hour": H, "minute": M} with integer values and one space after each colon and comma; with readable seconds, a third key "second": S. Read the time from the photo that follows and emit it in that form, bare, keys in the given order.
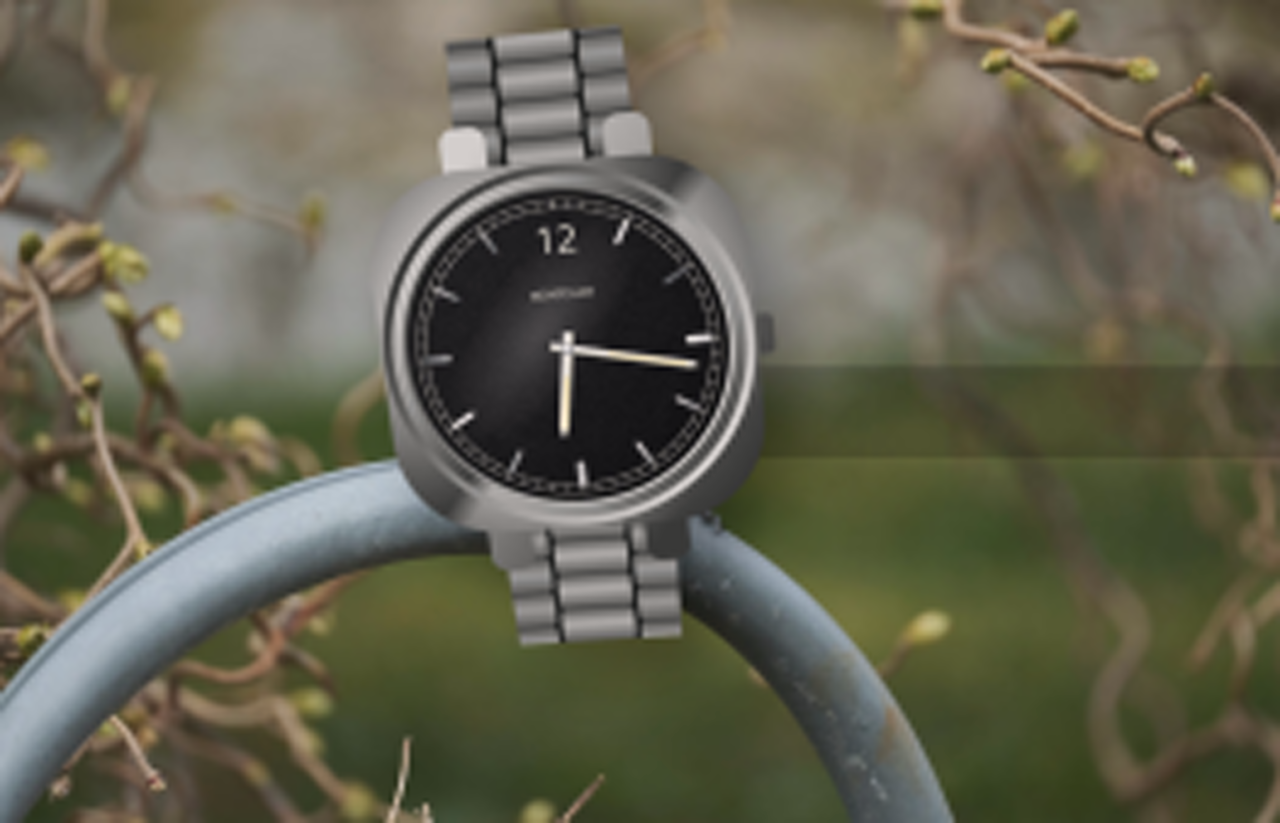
{"hour": 6, "minute": 17}
